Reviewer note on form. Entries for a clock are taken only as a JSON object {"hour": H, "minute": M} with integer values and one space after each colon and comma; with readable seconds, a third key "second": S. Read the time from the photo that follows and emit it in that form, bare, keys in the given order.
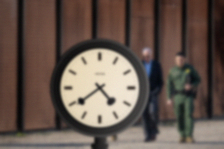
{"hour": 4, "minute": 39}
